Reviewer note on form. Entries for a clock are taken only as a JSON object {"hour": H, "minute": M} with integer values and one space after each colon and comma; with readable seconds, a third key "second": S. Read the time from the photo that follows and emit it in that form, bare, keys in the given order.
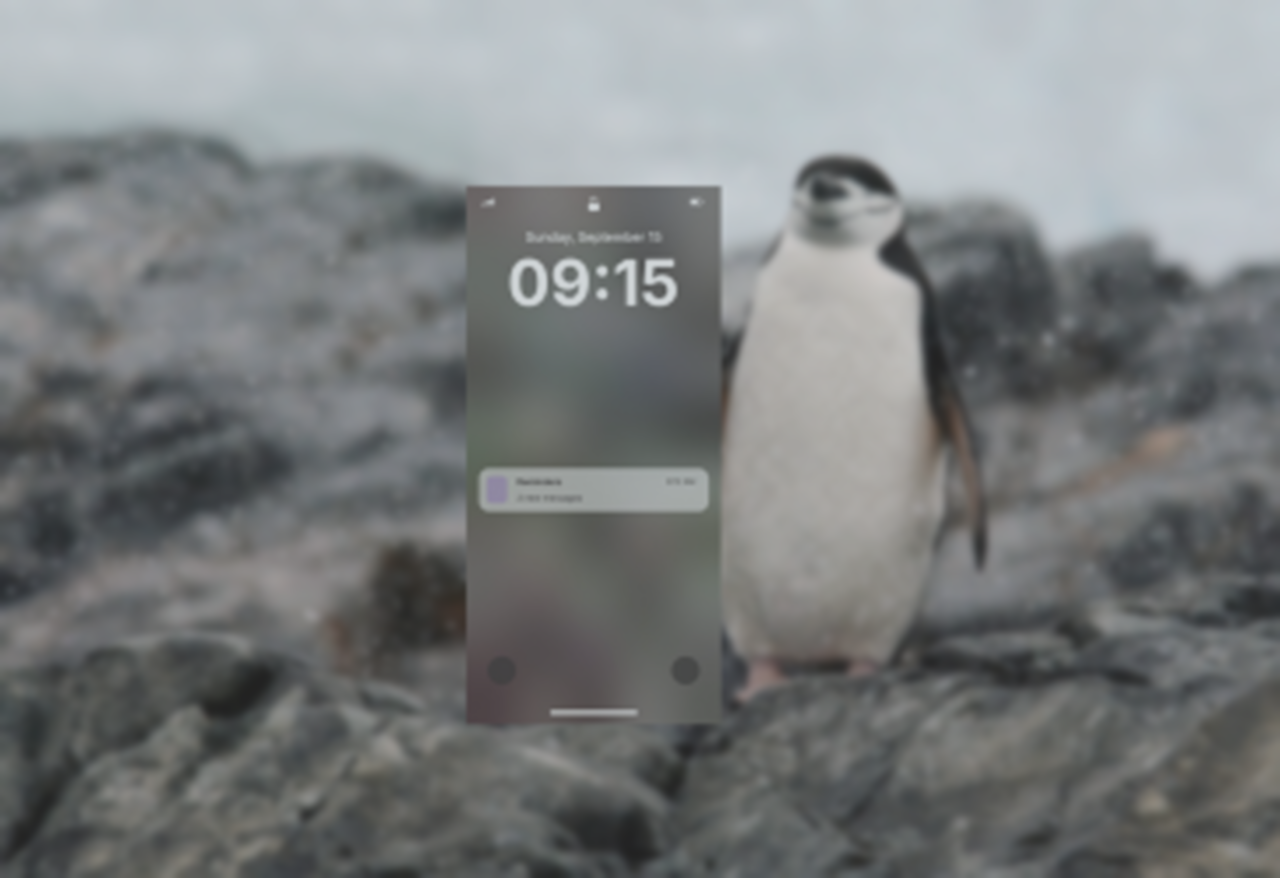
{"hour": 9, "minute": 15}
